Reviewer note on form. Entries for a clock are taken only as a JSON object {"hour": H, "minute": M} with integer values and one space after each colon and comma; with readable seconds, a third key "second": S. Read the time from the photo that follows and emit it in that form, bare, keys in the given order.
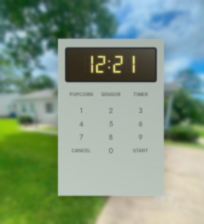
{"hour": 12, "minute": 21}
